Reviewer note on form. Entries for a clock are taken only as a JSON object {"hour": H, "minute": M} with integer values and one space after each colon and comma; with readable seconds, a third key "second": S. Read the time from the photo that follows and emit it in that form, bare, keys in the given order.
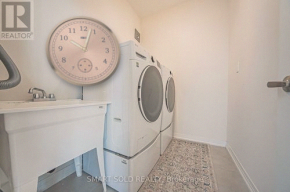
{"hour": 10, "minute": 3}
